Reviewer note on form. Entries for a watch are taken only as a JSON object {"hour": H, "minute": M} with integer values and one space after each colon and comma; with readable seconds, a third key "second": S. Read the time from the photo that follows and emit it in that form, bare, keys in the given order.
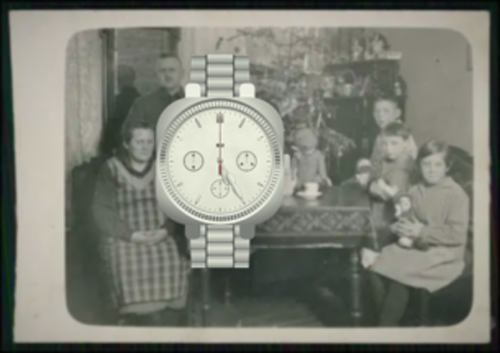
{"hour": 5, "minute": 25}
